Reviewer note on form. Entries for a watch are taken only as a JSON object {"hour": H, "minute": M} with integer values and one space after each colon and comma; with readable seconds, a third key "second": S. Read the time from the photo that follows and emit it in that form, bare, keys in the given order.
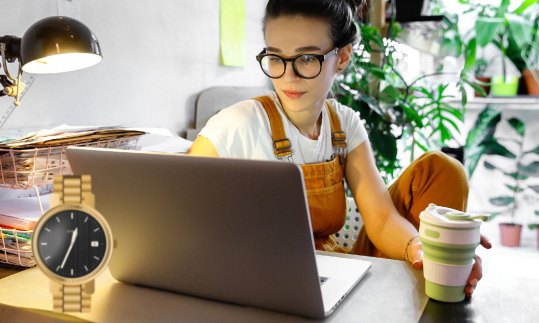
{"hour": 12, "minute": 34}
